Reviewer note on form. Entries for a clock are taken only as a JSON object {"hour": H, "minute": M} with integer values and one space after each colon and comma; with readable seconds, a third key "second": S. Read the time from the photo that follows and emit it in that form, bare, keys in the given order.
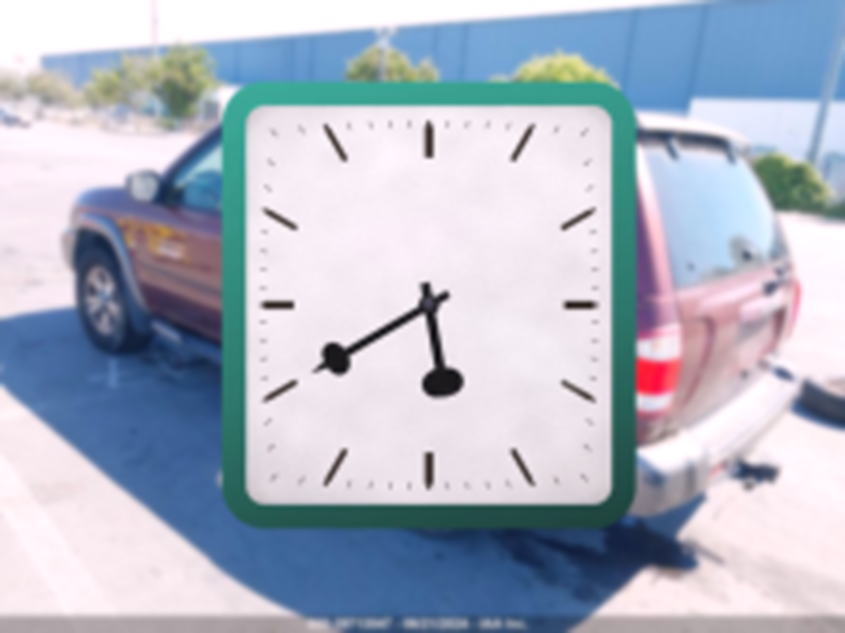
{"hour": 5, "minute": 40}
